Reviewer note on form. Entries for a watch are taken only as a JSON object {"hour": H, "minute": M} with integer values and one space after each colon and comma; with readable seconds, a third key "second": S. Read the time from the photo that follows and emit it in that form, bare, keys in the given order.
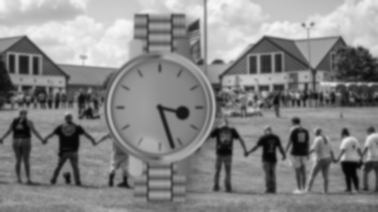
{"hour": 3, "minute": 27}
